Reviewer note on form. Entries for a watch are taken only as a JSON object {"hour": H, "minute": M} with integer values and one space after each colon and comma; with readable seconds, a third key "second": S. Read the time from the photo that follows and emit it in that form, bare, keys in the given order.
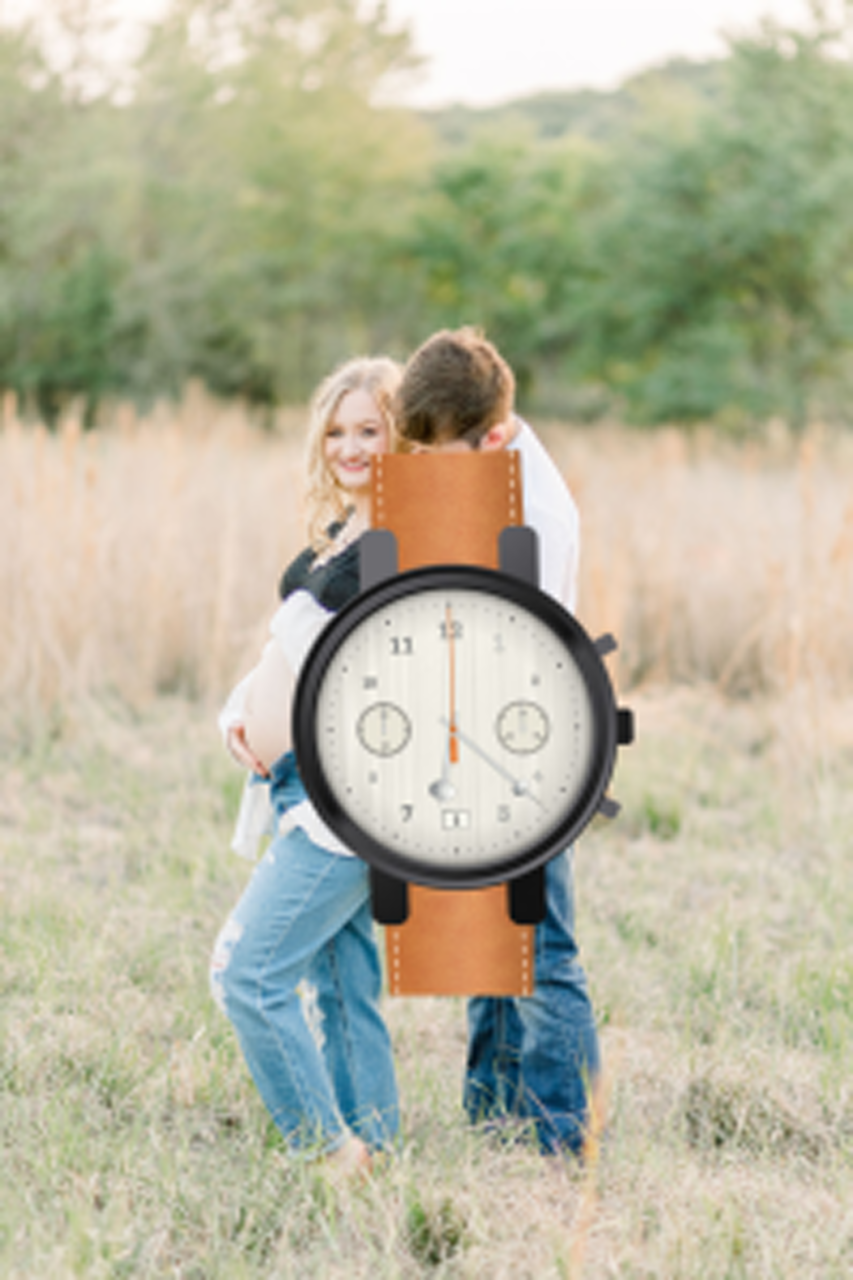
{"hour": 6, "minute": 22}
